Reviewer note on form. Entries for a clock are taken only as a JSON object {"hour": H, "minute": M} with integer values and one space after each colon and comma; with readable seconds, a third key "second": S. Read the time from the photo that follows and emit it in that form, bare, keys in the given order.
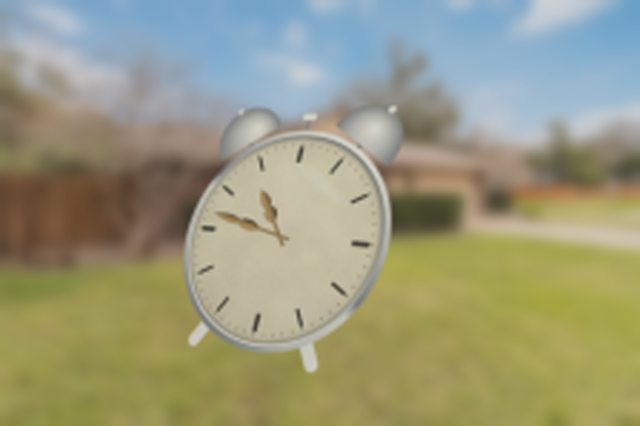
{"hour": 10, "minute": 47}
